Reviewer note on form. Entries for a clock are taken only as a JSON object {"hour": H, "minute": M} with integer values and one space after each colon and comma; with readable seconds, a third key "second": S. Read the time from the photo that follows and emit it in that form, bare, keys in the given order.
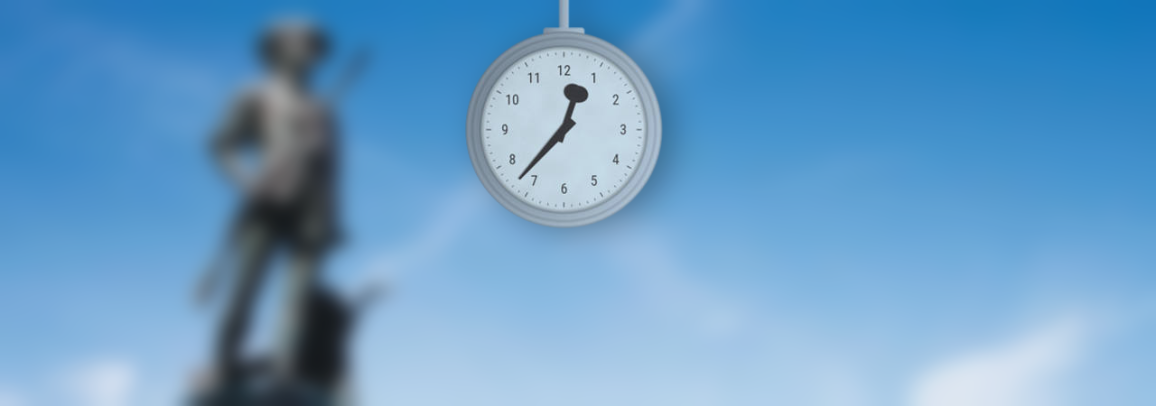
{"hour": 12, "minute": 37}
